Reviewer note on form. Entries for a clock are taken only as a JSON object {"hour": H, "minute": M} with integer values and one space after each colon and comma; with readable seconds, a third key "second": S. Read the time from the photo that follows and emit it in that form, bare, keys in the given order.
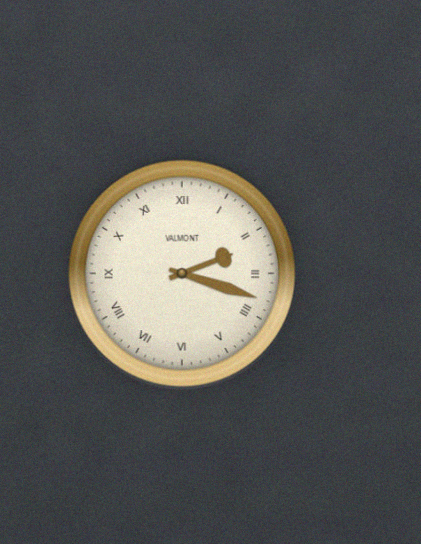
{"hour": 2, "minute": 18}
